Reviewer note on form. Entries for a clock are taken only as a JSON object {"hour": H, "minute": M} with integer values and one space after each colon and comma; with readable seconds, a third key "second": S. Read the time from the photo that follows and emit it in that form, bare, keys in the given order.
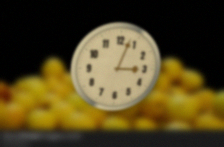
{"hour": 3, "minute": 3}
